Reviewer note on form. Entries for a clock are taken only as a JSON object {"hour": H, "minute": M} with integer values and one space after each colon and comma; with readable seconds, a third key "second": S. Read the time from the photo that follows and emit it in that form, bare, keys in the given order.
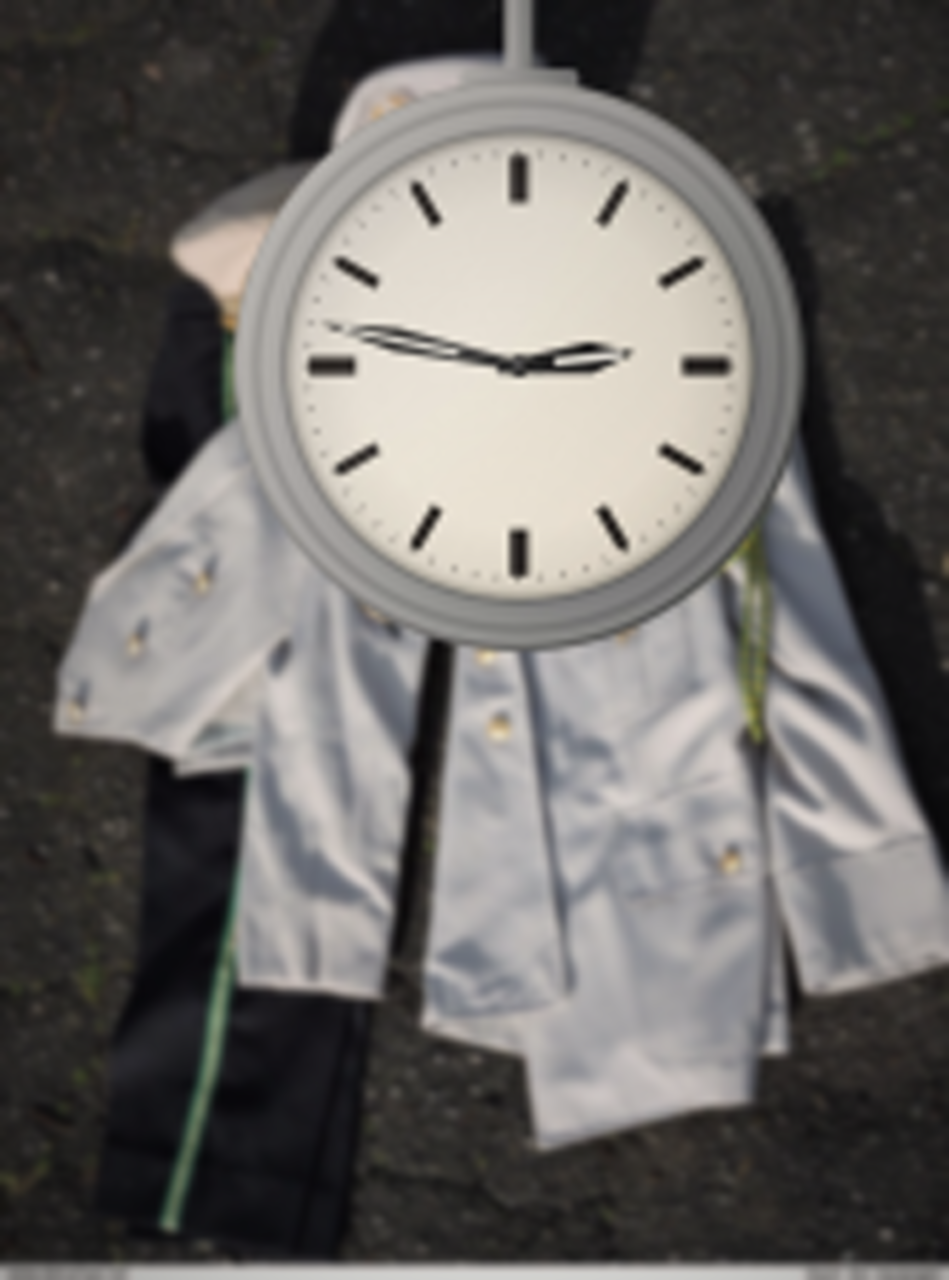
{"hour": 2, "minute": 47}
